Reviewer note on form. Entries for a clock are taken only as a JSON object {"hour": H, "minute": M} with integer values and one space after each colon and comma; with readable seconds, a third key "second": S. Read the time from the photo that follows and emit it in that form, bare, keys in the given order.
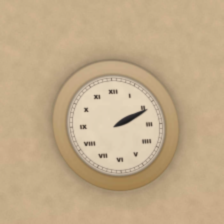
{"hour": 2, "minute": 11}
